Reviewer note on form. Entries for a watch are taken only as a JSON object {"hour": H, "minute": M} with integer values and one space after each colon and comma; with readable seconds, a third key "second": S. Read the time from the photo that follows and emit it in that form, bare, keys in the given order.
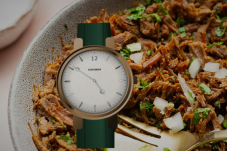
{"hour": 4, "minute": 51}
